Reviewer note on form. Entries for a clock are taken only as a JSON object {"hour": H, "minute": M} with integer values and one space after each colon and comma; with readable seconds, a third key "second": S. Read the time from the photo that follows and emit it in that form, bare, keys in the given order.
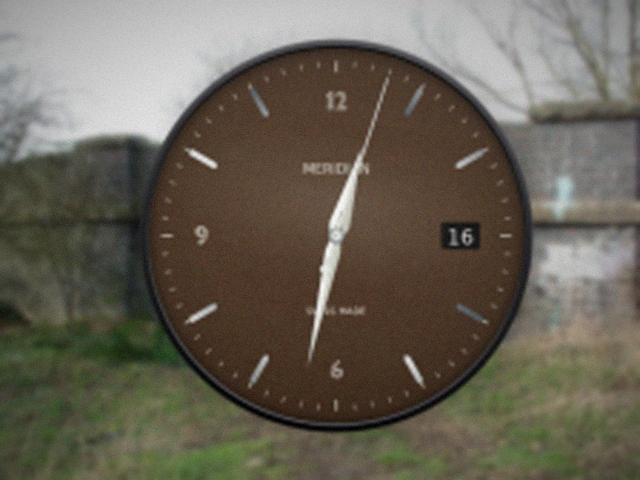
{"hour": 12, "minute": 32, "second": 3}
